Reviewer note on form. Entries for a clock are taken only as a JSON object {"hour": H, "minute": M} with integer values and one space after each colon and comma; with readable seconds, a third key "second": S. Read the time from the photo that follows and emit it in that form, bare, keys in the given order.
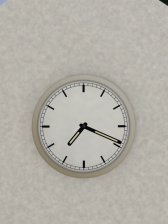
{"hour": 7, "minute": 19}
